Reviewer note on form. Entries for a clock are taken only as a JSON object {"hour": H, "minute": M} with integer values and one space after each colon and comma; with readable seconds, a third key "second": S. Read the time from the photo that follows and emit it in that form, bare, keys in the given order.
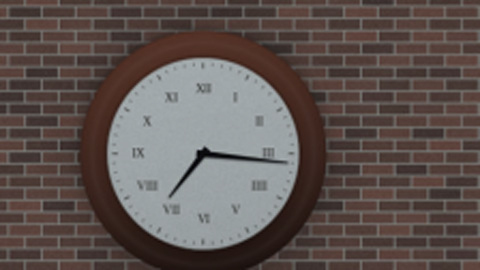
{"hour": 7, "minute": 16}
